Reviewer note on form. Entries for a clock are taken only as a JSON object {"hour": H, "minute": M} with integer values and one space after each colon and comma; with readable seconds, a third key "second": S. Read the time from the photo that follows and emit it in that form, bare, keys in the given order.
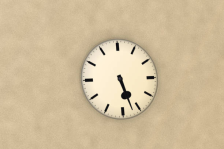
{"hour": 5, "minute": 27}
